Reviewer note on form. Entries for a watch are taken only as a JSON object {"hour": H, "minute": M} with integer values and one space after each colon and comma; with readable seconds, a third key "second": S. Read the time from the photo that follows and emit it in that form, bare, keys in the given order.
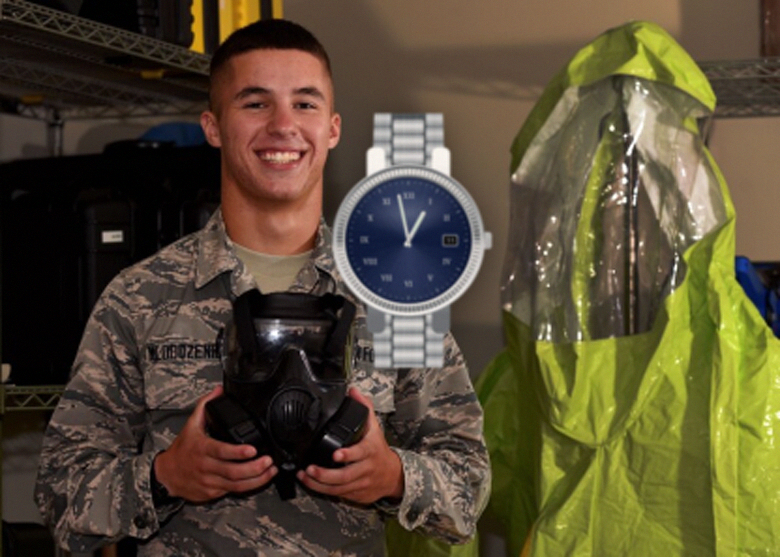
{"hour": 12, "minute": 58}
